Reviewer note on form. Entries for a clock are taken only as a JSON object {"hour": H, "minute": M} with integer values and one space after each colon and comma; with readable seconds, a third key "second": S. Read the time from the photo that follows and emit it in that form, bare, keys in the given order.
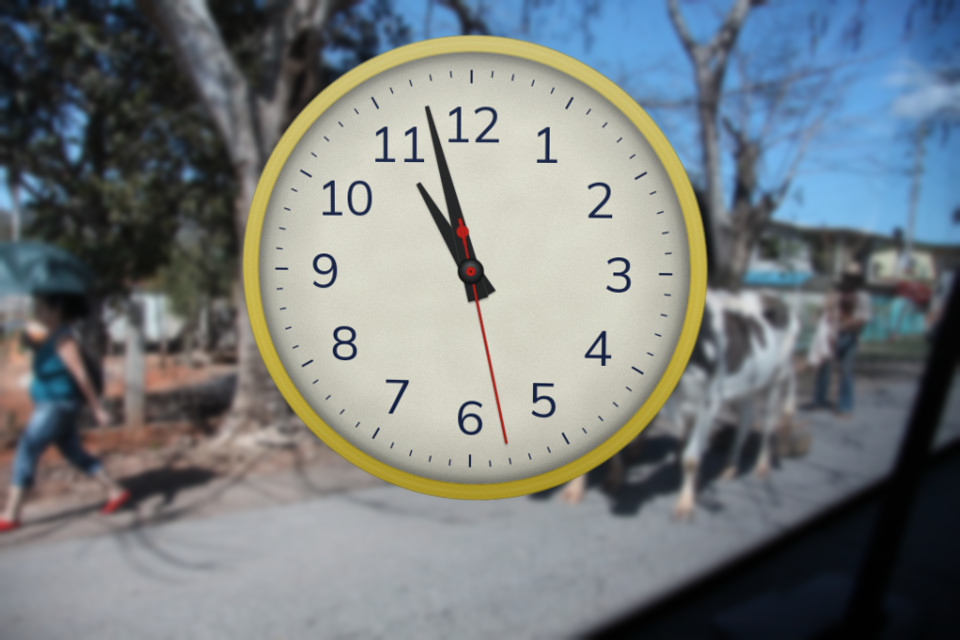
{"hour": 10, "minute": 57, "second": 28}
